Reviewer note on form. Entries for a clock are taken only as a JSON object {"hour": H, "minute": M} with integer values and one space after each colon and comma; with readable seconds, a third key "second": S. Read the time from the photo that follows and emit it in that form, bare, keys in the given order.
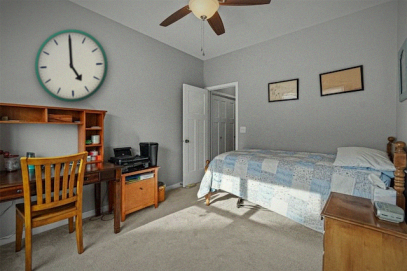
{"hour": 5, "minute": 0}
